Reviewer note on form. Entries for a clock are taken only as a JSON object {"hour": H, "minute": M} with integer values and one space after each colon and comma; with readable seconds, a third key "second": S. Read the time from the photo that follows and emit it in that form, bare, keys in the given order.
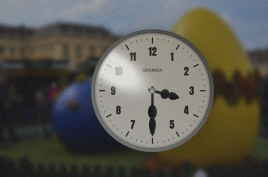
{"hour": 3, "minute": 30}
